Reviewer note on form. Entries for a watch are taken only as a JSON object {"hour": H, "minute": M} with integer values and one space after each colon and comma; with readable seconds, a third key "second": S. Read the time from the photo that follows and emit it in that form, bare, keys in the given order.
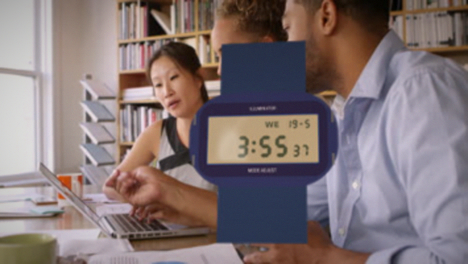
{"hour": 3, "minute": 55, "second": 37}
